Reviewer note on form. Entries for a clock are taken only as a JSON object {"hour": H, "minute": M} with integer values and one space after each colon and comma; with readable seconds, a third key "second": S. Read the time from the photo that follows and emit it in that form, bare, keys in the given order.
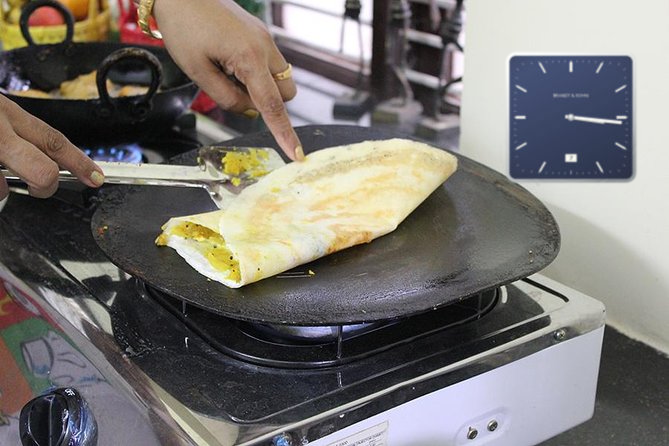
{"hour": 3, "minute": 16}
